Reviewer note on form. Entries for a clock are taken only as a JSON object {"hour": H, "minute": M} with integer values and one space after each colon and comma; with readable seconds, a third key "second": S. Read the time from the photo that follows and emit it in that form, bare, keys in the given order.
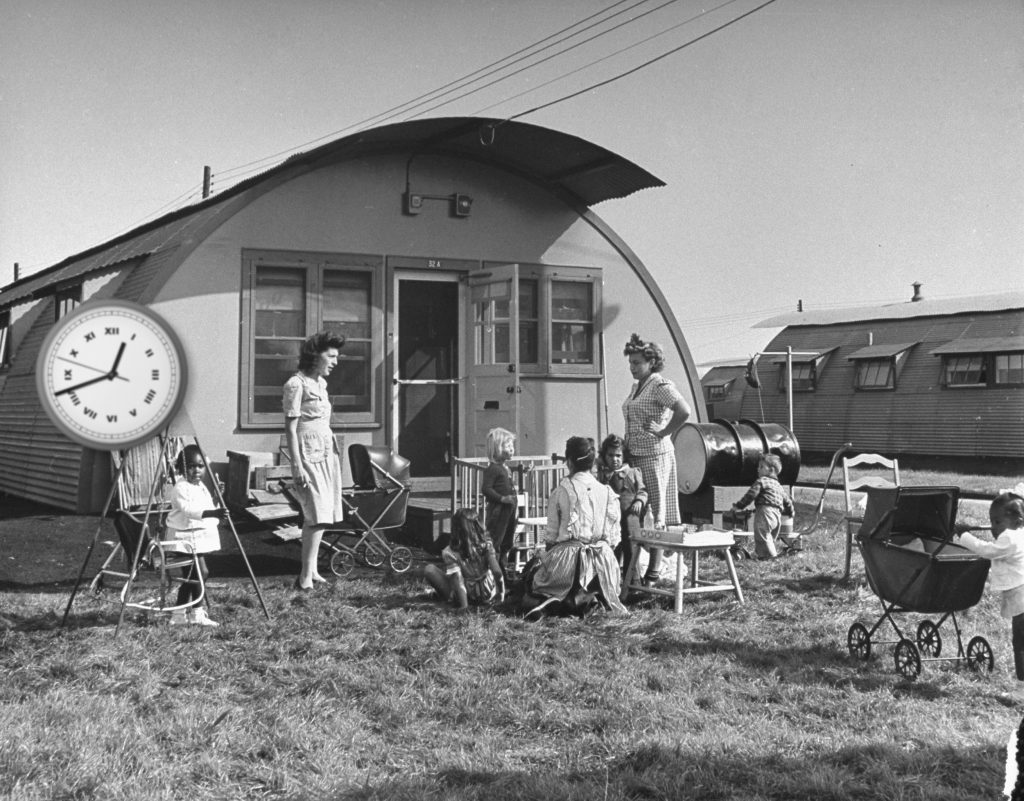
{"hour": 12, "minute": 41, "second": 48}
